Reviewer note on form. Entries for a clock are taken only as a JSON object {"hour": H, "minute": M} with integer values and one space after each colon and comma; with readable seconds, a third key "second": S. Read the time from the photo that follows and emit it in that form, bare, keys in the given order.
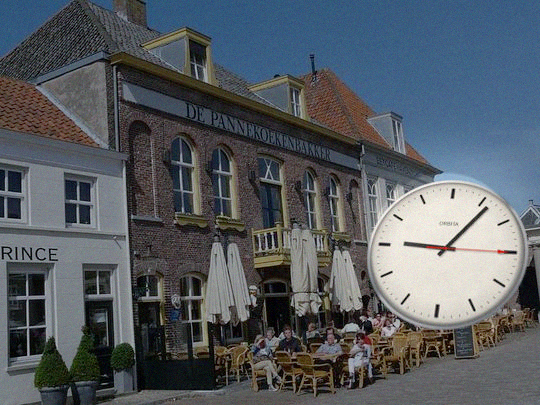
{"hour": 9, "minute": 6, "second": 15}
